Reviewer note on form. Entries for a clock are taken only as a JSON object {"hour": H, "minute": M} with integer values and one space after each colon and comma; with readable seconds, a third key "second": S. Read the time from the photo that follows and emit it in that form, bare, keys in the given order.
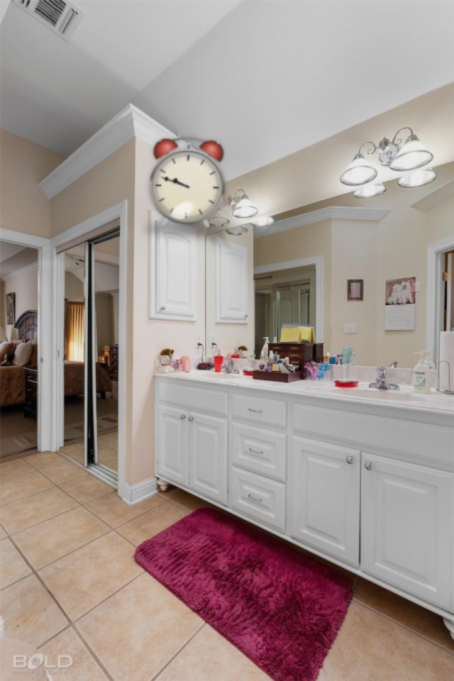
{"hour": 9, "minute": 48}
